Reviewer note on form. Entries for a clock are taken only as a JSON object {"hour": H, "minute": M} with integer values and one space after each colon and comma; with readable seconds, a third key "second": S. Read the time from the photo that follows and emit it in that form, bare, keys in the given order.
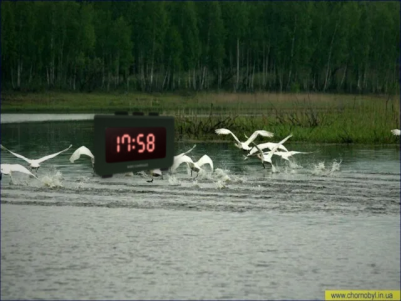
{"hour": 17, "minute": 58}
